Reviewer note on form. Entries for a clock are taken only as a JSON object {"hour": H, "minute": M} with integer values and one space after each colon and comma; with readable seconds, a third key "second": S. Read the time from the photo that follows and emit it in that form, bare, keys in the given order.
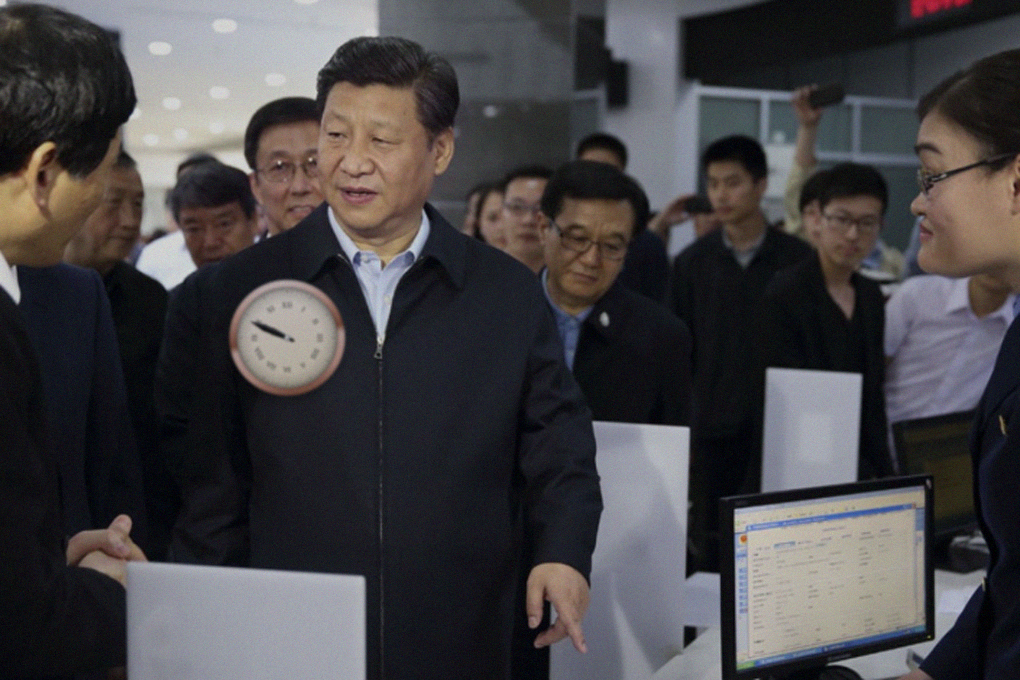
{"hour": 9, "minute": 49}
